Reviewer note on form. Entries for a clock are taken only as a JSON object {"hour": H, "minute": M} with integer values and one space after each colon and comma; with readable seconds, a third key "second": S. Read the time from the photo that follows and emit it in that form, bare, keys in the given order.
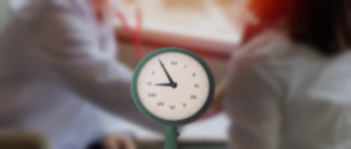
{"hour": 8, "minute": 55}
